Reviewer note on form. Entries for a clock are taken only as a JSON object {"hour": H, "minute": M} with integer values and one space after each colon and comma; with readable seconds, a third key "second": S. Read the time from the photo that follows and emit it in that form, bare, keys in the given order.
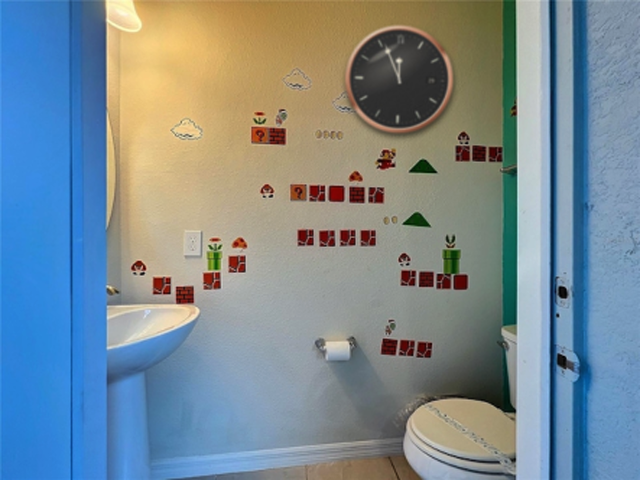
{"hour": 11, "minute": 56}
